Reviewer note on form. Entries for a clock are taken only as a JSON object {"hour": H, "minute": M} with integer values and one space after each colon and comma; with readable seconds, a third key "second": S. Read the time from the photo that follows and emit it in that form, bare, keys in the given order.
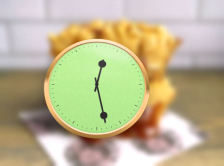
{"hour": 12, "minute": 28}
